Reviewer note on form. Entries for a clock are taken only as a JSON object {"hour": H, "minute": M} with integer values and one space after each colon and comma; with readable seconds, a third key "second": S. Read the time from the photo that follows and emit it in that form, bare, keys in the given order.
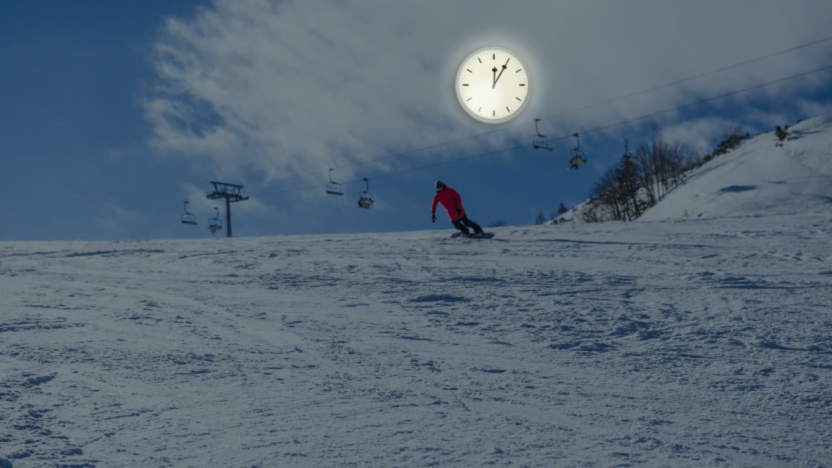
{"hour": 12, "minute": 5}
